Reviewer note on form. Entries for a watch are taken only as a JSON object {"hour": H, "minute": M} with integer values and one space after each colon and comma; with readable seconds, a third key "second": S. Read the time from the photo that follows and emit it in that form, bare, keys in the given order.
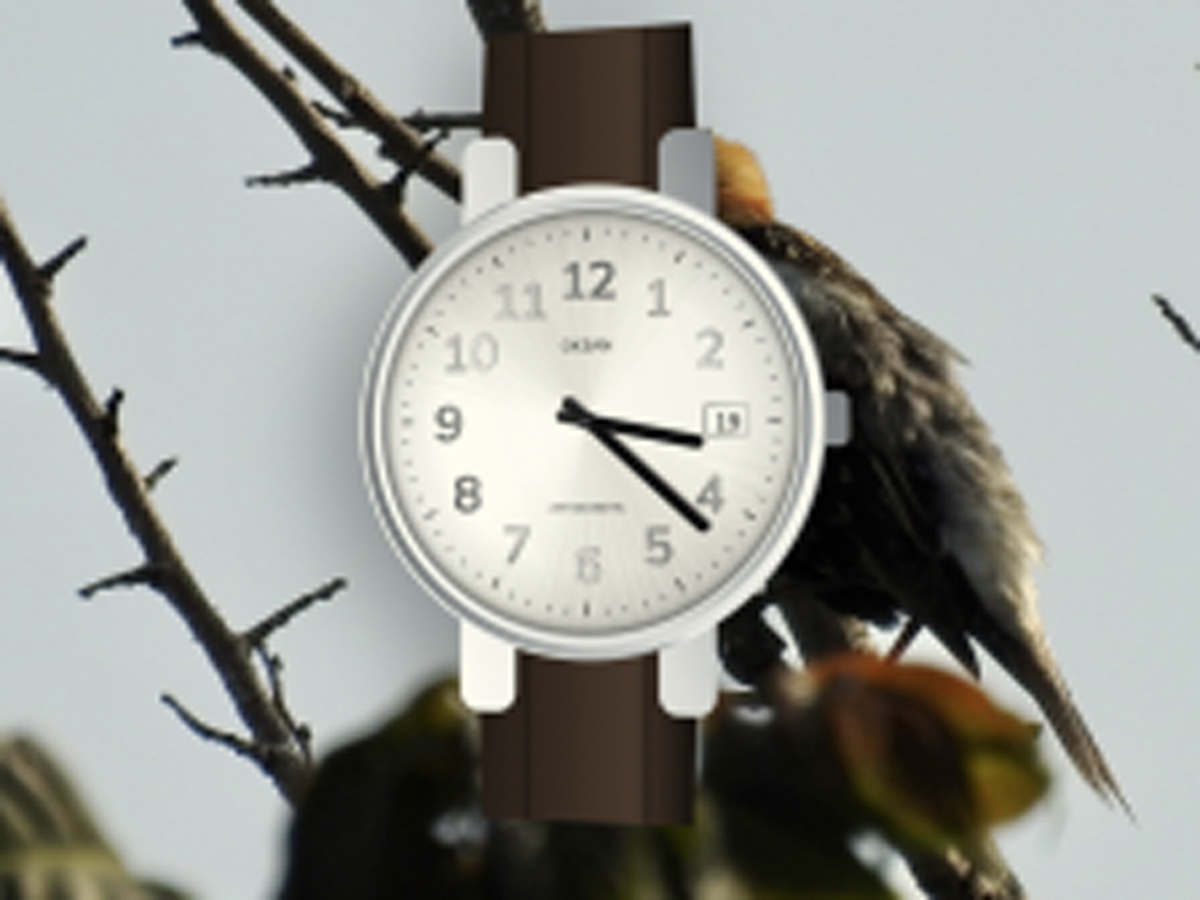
{"hour": 3, "minute": 22}
